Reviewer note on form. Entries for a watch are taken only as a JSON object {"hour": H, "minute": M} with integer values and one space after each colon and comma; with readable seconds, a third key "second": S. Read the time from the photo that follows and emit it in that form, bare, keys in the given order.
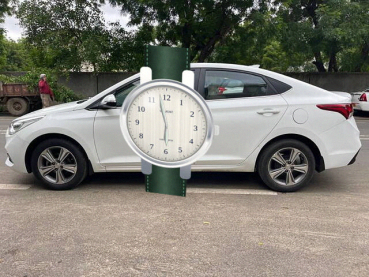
{"hour": 5, "minute": 58}
